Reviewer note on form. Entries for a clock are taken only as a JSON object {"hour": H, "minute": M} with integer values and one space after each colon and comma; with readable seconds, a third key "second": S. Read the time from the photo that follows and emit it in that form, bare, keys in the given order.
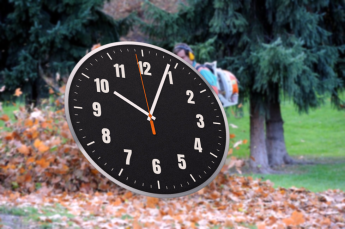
{"hour": 10, "minute": 3, "second": 59}
